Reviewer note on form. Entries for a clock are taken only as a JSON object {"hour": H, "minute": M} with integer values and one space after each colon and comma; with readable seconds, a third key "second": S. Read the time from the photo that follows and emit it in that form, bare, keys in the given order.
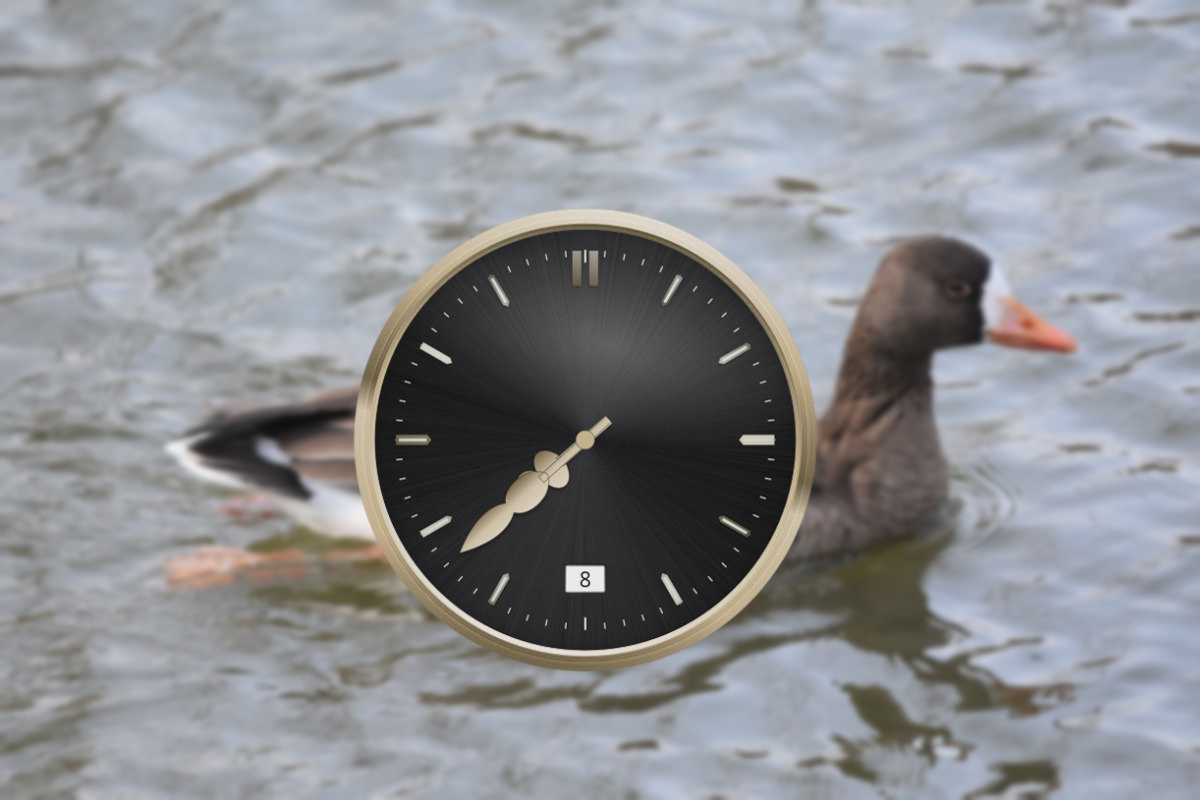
{"hour": 7, "minute": 38}
